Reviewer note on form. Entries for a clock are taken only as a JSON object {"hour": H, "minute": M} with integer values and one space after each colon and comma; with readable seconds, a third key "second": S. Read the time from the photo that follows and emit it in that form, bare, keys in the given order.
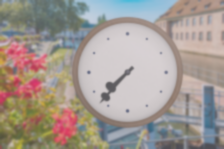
{"hour": 7, "minute": 37}
